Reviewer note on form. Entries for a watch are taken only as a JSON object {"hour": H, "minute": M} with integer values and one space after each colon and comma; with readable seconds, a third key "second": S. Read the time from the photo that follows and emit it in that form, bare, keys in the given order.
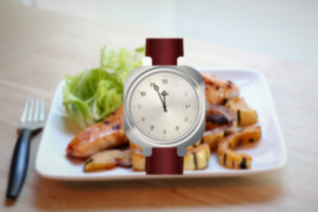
{"hour": 11, "minute": 56}
